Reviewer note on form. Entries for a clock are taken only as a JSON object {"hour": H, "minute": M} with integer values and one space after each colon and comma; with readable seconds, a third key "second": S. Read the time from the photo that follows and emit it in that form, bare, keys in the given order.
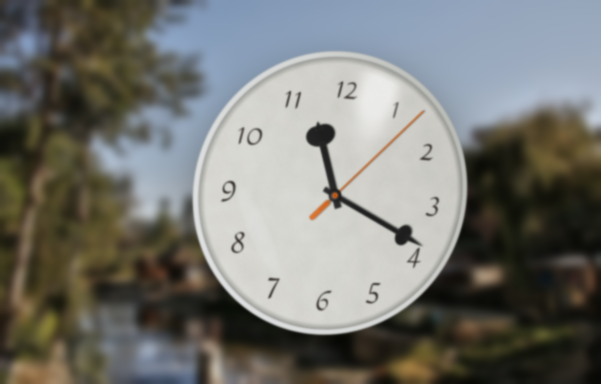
{"hour": 11, "minute": 19, "second": 7}
